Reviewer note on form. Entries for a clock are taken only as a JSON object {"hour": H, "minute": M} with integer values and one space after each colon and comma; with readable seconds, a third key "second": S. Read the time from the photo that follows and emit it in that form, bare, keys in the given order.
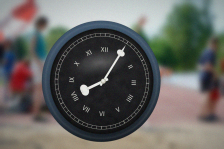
{"hour": 8, "minute": 5}
